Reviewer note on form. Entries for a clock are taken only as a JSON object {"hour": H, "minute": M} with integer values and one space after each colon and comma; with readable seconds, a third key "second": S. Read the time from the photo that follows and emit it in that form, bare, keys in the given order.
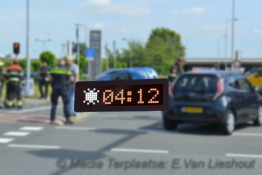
{"hour": 4, "minute": 12}
